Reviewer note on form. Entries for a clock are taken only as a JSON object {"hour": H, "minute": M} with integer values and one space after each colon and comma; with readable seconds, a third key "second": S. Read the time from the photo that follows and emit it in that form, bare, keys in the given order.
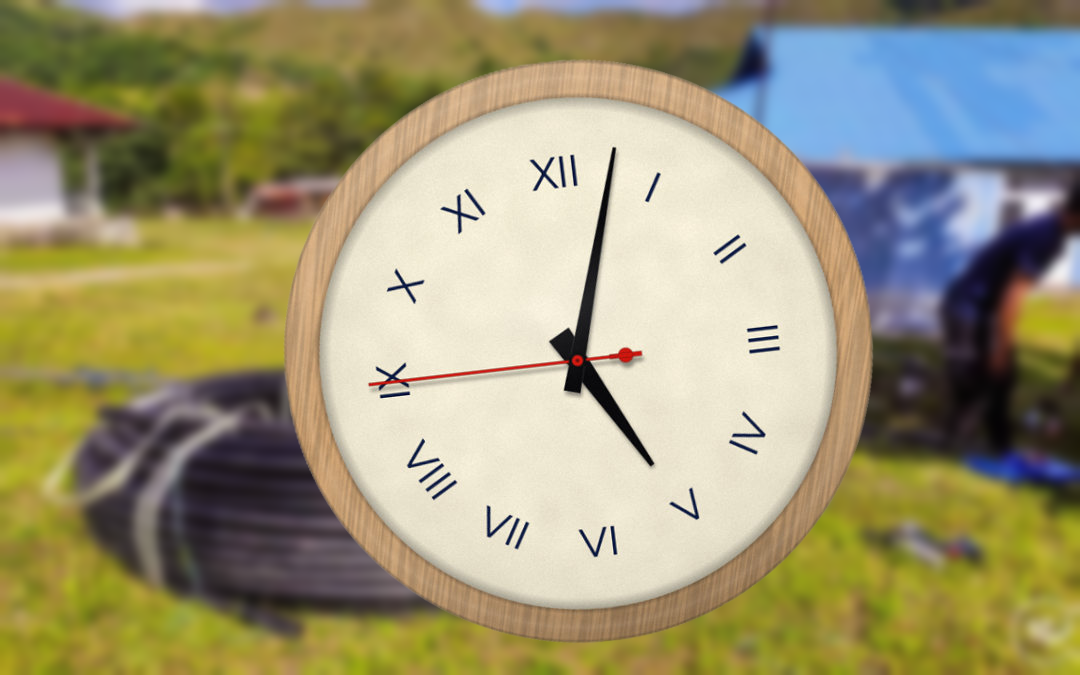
{"hour": 5, "minute": 2, "second": 45}
